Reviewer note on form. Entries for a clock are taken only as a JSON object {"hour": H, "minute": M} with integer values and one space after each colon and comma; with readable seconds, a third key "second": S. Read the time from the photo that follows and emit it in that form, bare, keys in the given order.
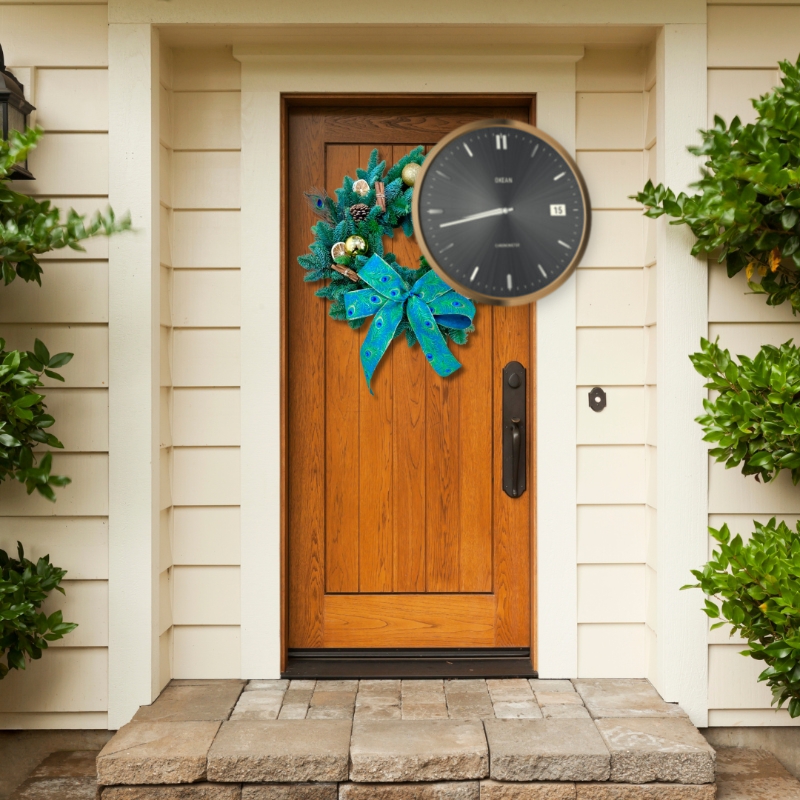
{"hour": 8, "minute": 43}
